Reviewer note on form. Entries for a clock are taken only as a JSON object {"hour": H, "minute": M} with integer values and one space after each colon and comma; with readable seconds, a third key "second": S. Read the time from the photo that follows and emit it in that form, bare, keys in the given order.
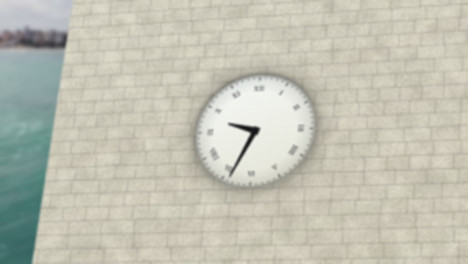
{"hour": 9, "minute": 34}
